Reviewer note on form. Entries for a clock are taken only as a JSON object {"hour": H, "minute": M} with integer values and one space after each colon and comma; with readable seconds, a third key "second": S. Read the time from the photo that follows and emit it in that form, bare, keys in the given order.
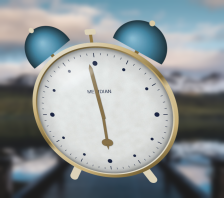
{"hour": 5, "minute": 59}
